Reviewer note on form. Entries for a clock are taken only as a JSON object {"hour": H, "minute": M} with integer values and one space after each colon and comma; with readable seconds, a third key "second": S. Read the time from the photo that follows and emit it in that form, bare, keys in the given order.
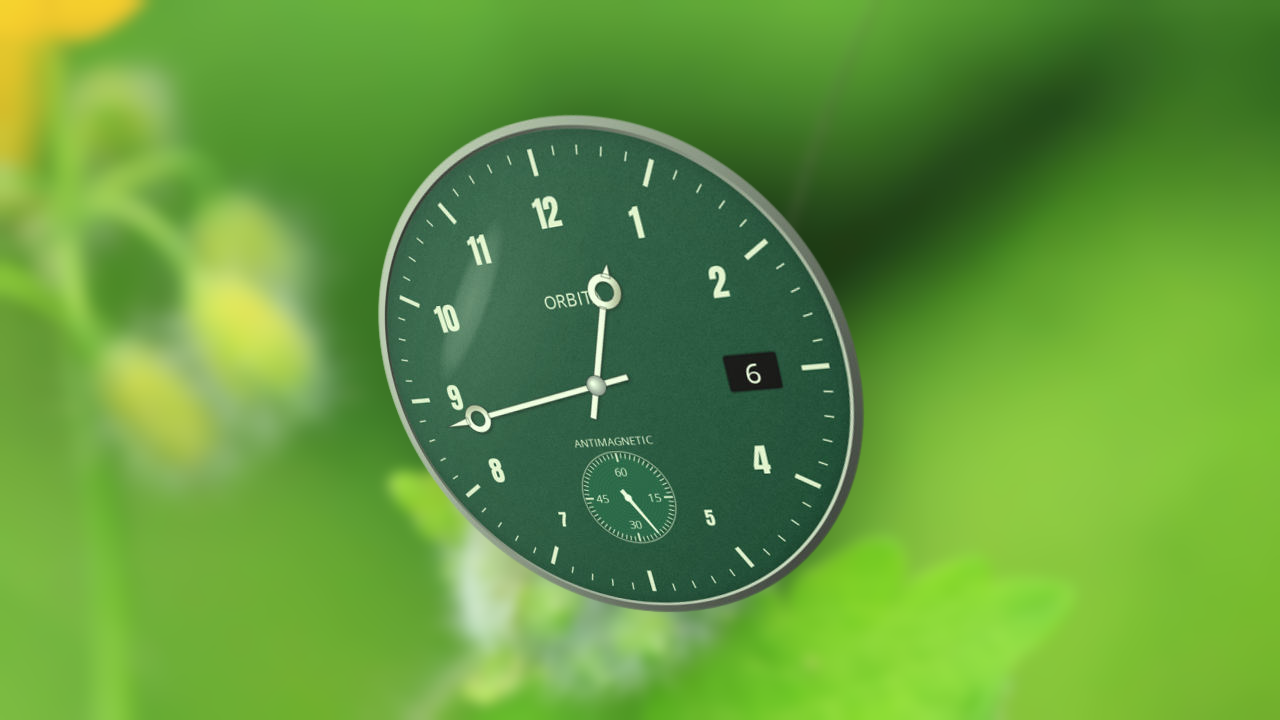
{"hour": 12, "minute": 43, "second": 25}
